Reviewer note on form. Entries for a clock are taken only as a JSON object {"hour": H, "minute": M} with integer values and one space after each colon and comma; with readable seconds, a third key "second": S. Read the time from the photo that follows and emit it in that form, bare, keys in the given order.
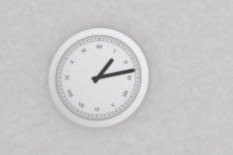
{"hour": 1, "minute": 13}
